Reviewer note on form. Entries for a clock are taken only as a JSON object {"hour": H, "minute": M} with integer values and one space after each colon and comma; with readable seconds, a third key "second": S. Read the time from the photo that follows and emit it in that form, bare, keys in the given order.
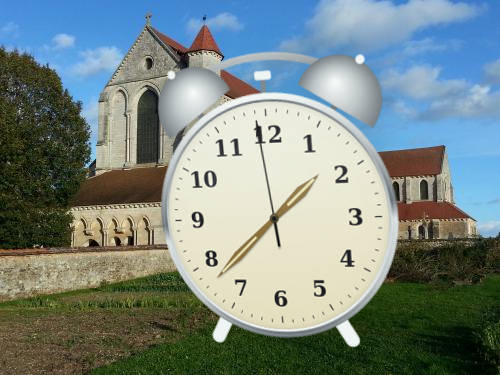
{"hour": 1, "minute": 37, "second": 59}
